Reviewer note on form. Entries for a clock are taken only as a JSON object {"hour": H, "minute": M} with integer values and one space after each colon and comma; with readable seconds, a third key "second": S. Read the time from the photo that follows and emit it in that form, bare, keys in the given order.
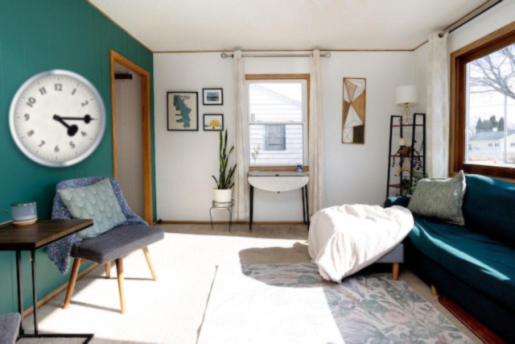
{"hour": 4, "minute": 15}
